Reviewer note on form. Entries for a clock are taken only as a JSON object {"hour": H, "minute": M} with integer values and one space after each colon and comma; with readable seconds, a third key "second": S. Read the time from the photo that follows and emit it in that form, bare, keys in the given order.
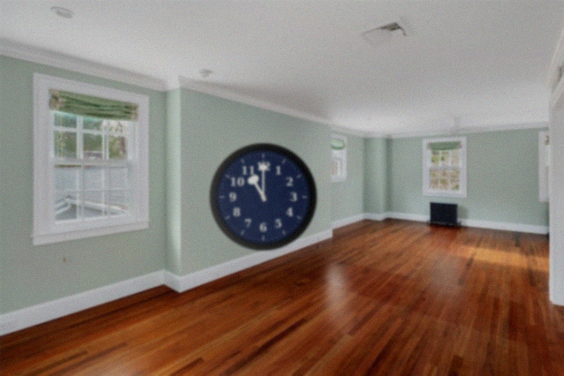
{"hour": 11, "minute": 0}
